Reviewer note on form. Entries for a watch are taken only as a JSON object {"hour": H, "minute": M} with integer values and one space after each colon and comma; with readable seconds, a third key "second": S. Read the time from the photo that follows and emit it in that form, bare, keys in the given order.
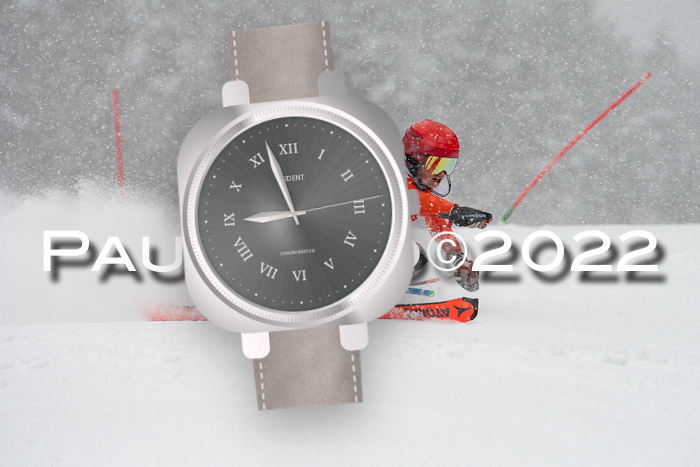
{"hour": 8, "minute": 57, "second": 14}
